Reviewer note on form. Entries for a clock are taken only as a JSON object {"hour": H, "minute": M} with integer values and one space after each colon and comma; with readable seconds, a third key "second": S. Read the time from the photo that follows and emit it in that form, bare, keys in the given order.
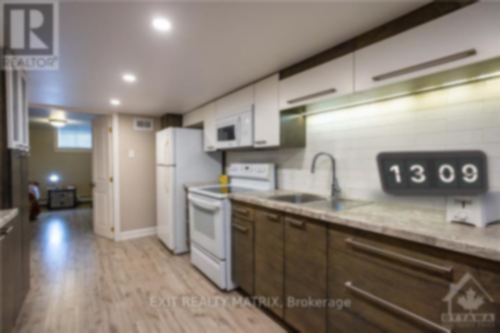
{"hour": 13, "minute": 9}
